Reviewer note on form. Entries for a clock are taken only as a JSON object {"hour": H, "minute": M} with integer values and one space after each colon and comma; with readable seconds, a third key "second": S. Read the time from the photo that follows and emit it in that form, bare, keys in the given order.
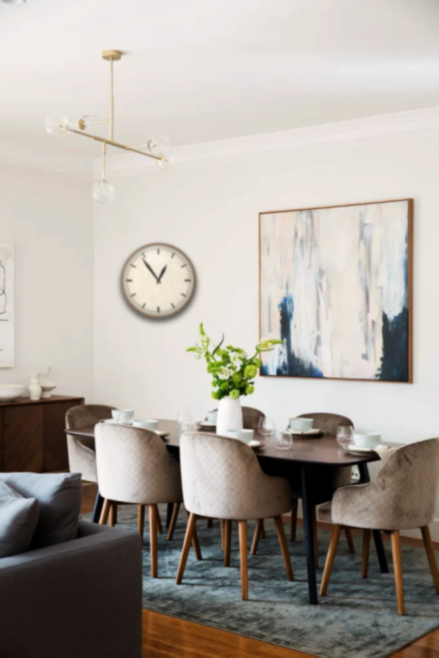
{"hour": 12, "minute": 54}
